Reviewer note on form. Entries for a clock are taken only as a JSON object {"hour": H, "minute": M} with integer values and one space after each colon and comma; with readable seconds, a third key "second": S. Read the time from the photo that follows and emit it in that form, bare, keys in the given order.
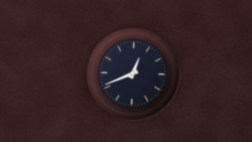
{"hour": 12, "minute": 41}
